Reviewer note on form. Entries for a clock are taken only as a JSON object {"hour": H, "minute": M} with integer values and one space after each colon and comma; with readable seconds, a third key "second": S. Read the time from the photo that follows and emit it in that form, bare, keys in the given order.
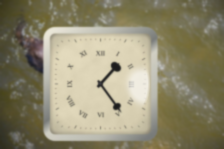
{"hour": 1, "minute": 24}
